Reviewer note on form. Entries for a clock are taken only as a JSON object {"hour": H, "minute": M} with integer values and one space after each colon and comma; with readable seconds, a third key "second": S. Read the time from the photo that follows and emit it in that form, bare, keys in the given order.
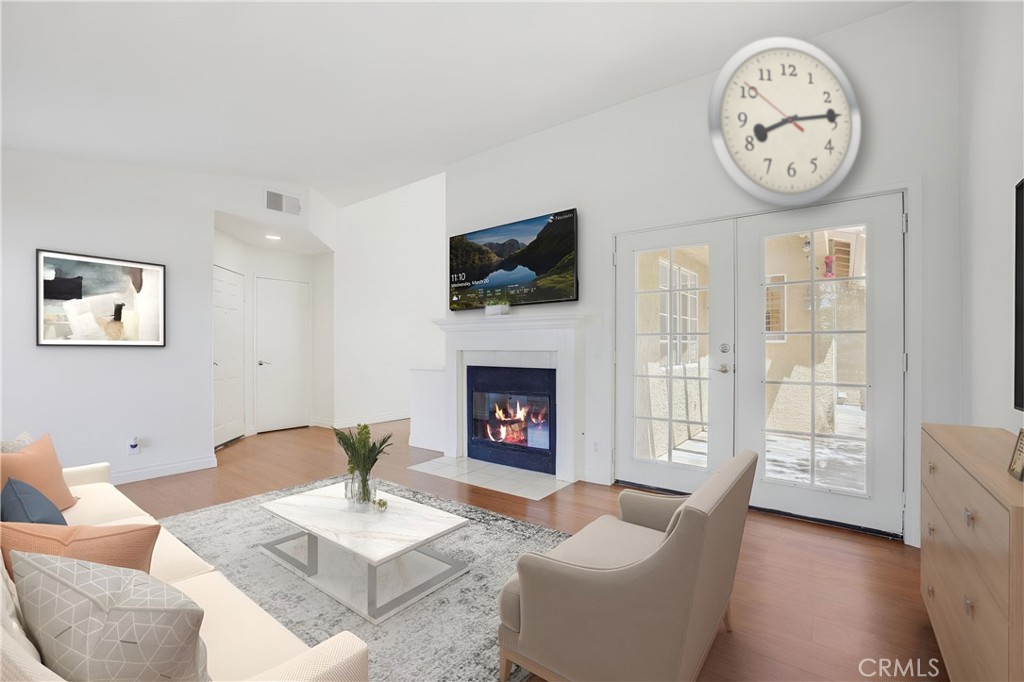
{"hour": 8, "minute": 13, "second": 51}
